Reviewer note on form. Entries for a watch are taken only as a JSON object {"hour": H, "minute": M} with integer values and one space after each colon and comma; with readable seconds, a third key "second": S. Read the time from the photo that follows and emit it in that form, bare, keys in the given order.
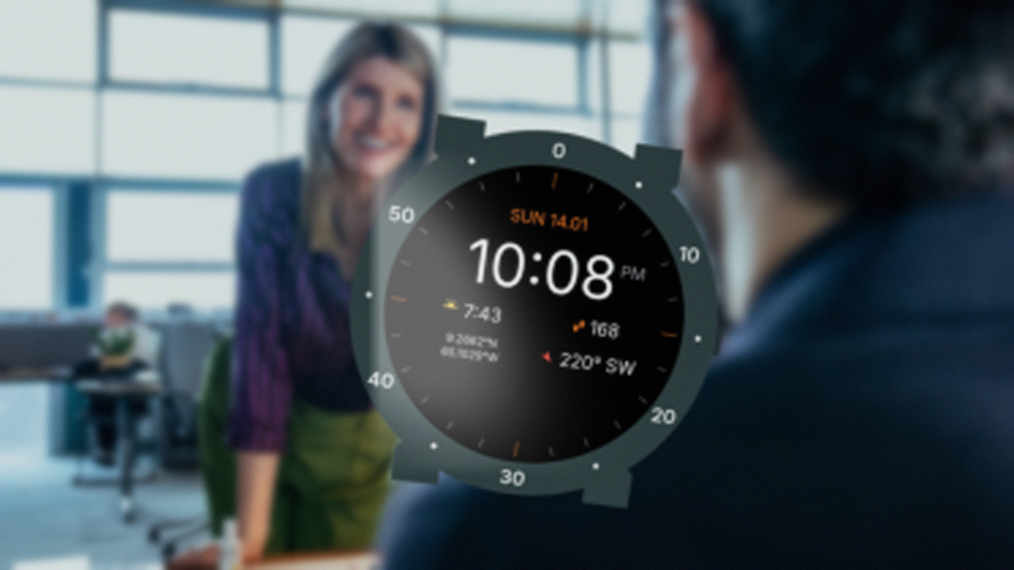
{"hour": 10, "minute": 8}
